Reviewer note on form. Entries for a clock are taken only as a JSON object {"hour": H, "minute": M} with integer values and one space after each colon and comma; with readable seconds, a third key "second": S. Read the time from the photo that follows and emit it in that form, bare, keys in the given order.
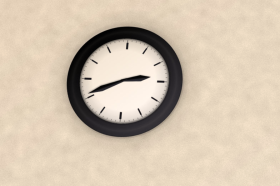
{"hour": 2, "minute": 41}
